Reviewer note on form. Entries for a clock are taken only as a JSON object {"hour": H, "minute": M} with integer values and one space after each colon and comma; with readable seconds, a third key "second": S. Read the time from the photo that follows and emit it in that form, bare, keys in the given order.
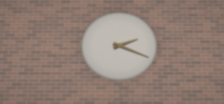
{"hour": 2, "minute": 19}
